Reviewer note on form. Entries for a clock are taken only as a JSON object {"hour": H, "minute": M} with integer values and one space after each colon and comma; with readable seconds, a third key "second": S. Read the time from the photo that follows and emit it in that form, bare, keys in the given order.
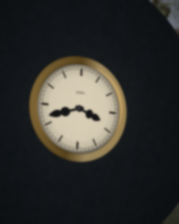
{"hour": 3, "minute": 42}
